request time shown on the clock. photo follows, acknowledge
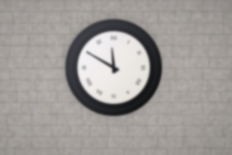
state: 11:50
